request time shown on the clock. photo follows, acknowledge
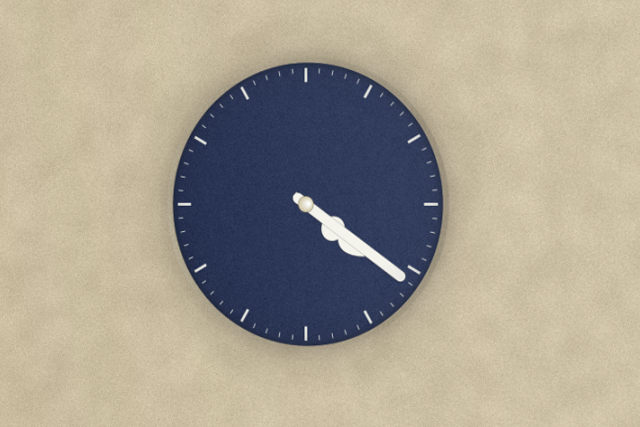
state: 4:21
